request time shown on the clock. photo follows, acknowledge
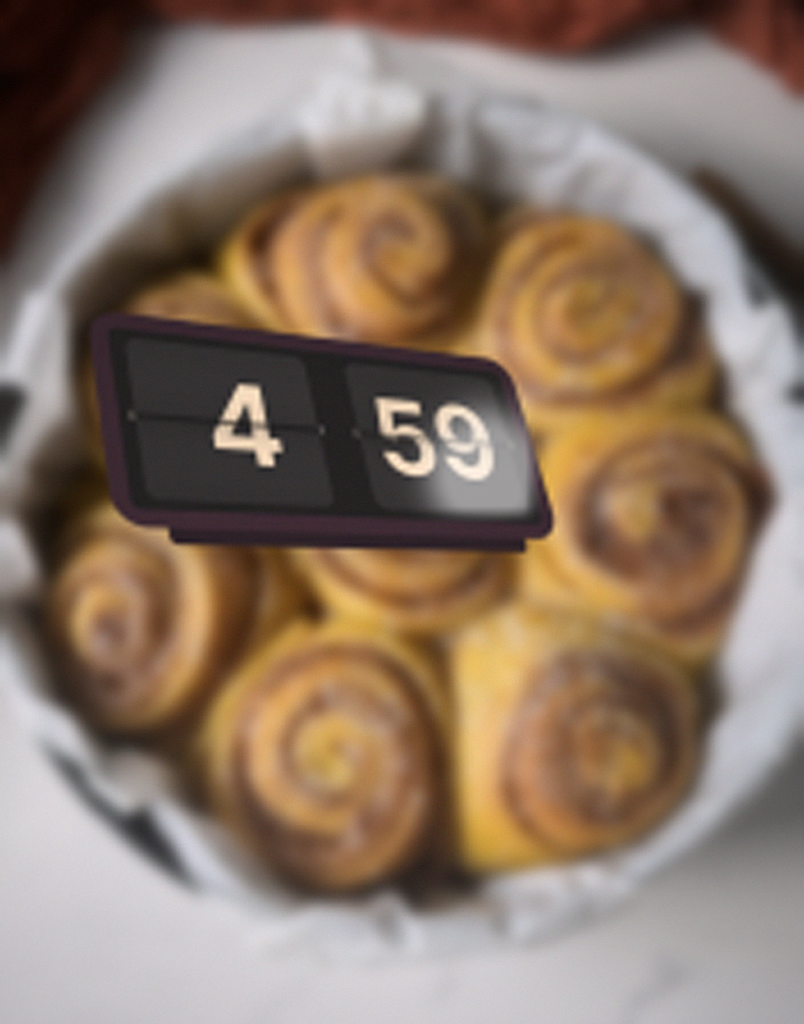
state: 4:59
